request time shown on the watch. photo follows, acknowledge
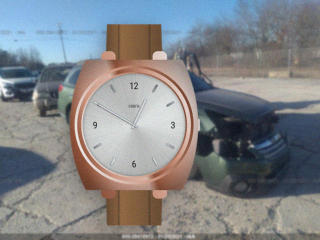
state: 12:50
